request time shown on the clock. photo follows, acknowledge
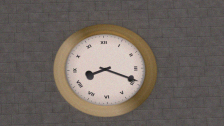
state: 8:19
